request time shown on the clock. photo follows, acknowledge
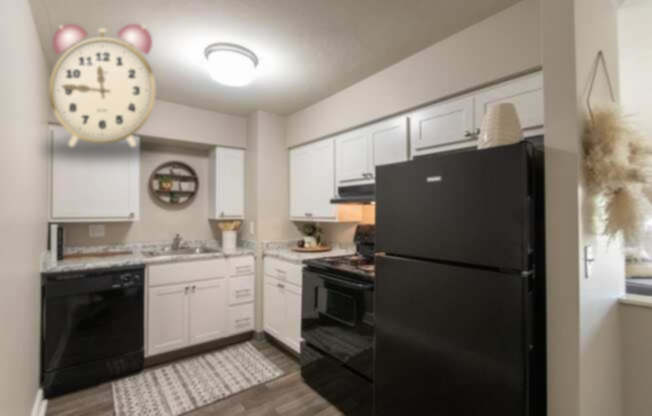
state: 11:46
